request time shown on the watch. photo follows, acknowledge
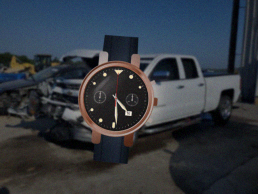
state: 4:29
